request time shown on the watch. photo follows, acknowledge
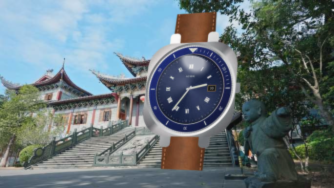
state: 2:36
